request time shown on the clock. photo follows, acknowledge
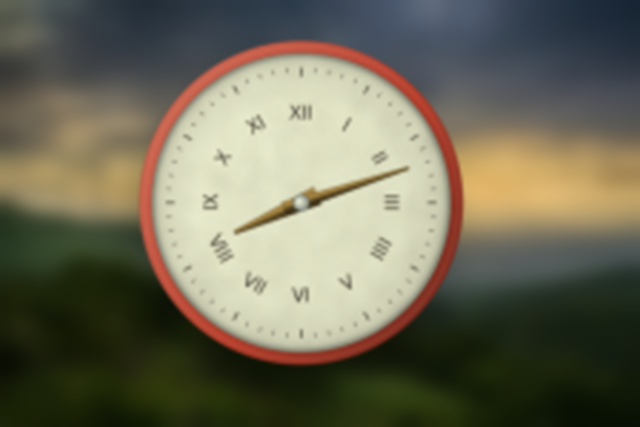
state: 8:12
